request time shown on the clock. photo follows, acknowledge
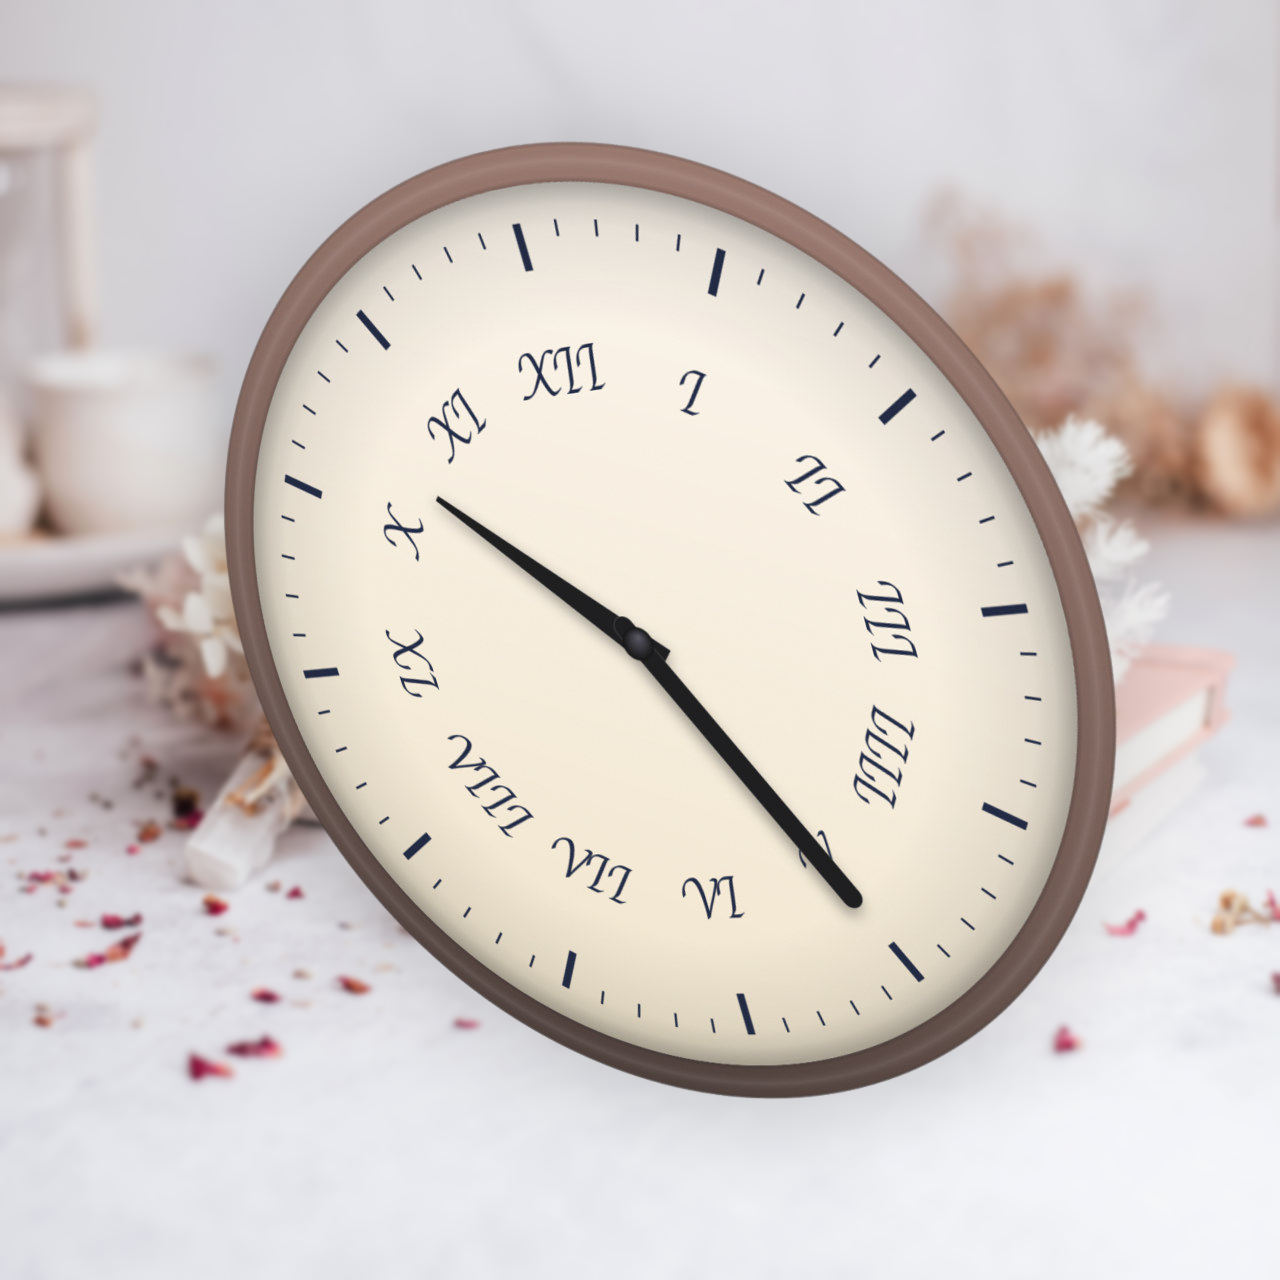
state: 10:25
